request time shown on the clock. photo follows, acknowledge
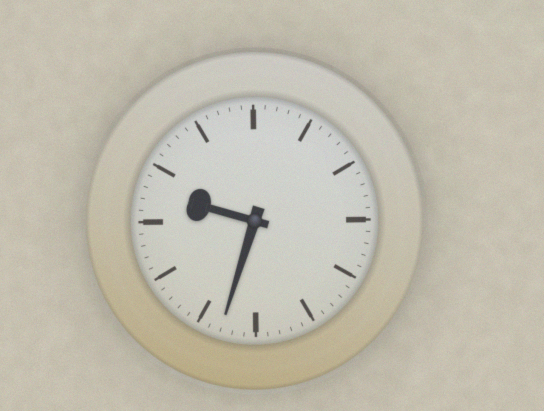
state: 9:33
